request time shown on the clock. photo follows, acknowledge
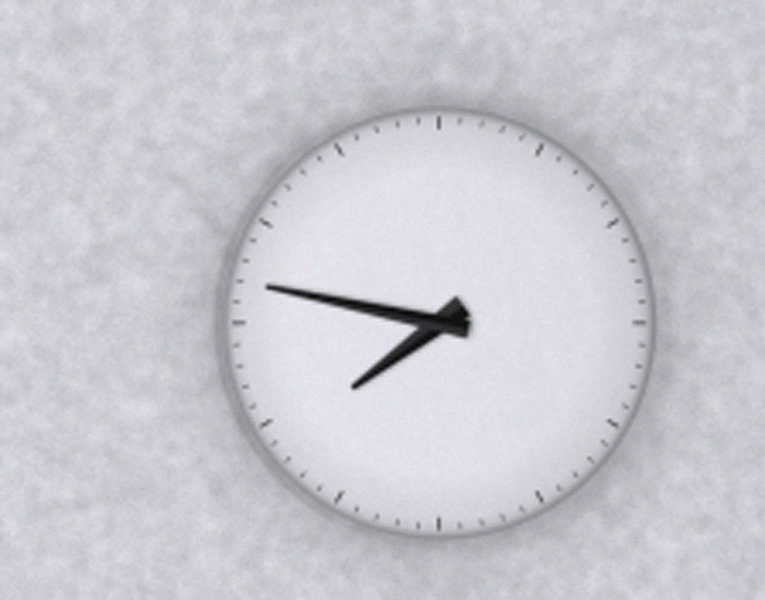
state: 7:47
